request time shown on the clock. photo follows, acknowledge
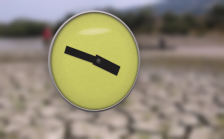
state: 3:48
